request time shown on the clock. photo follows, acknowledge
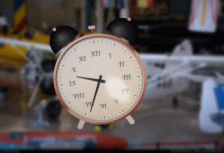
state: 9:34
